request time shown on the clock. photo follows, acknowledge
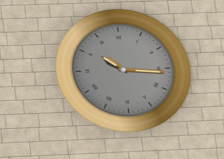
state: 10:16
